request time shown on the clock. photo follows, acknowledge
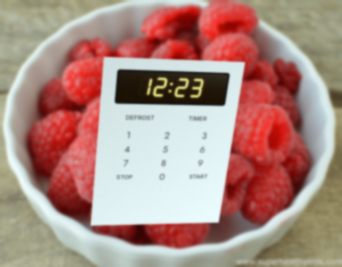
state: 12:23
